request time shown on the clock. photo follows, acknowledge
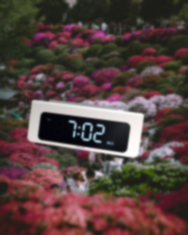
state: 7:02
